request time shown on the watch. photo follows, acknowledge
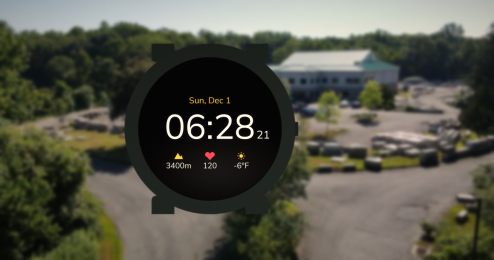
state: 6:28:21
